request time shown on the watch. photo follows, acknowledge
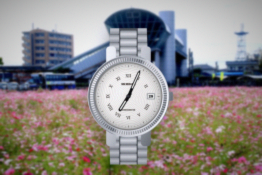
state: 7:04
